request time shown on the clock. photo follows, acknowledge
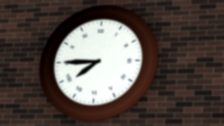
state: 7:45
